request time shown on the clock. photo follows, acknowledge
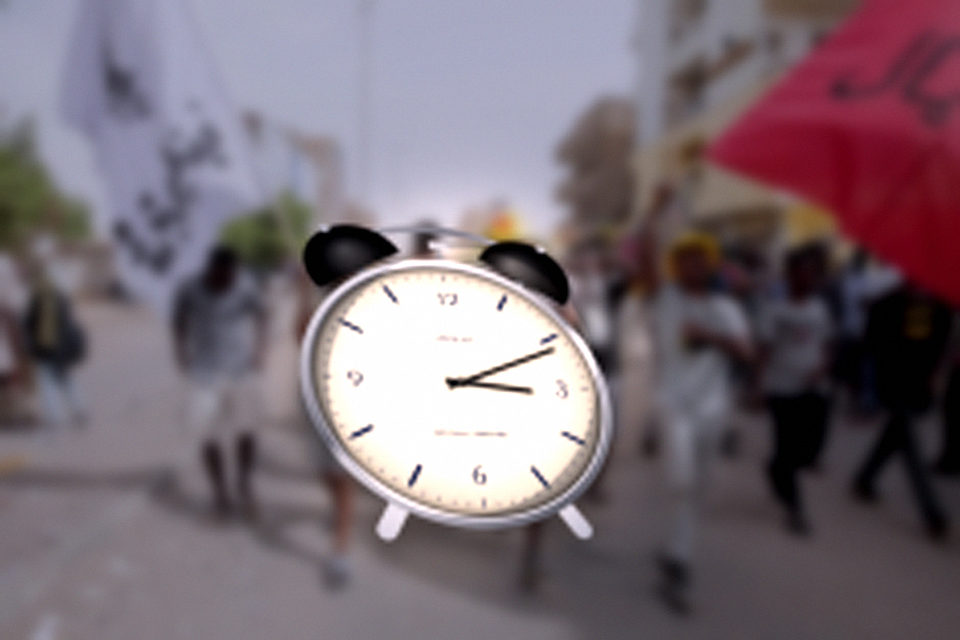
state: 3:11
